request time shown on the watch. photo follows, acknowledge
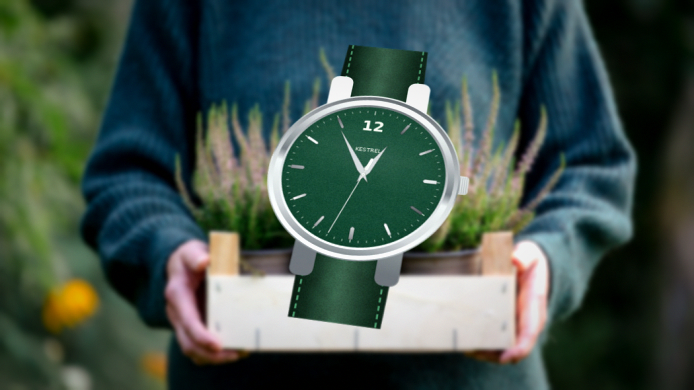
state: 12:54:33
